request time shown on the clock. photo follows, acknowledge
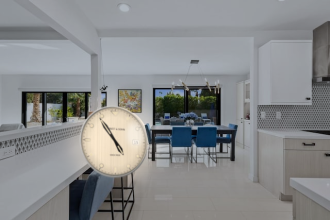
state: 4:54
